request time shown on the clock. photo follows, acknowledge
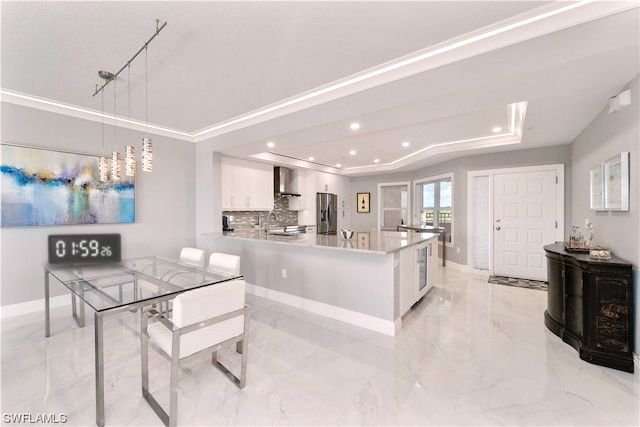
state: 1:59
